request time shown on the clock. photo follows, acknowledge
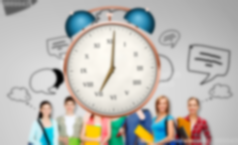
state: 7:01
